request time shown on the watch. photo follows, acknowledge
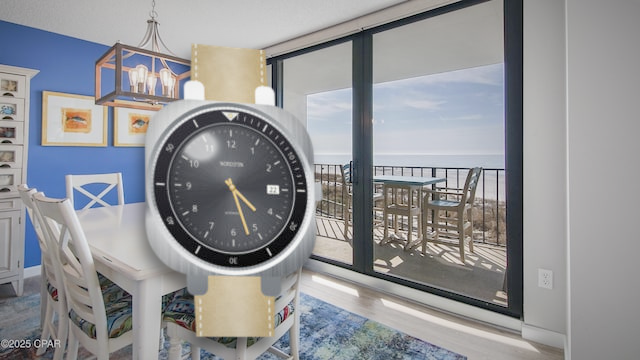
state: 4:27
